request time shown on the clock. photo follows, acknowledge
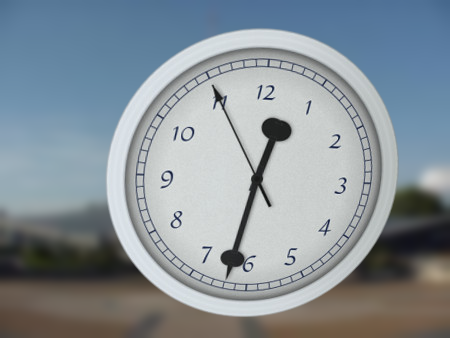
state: 12:31:55
